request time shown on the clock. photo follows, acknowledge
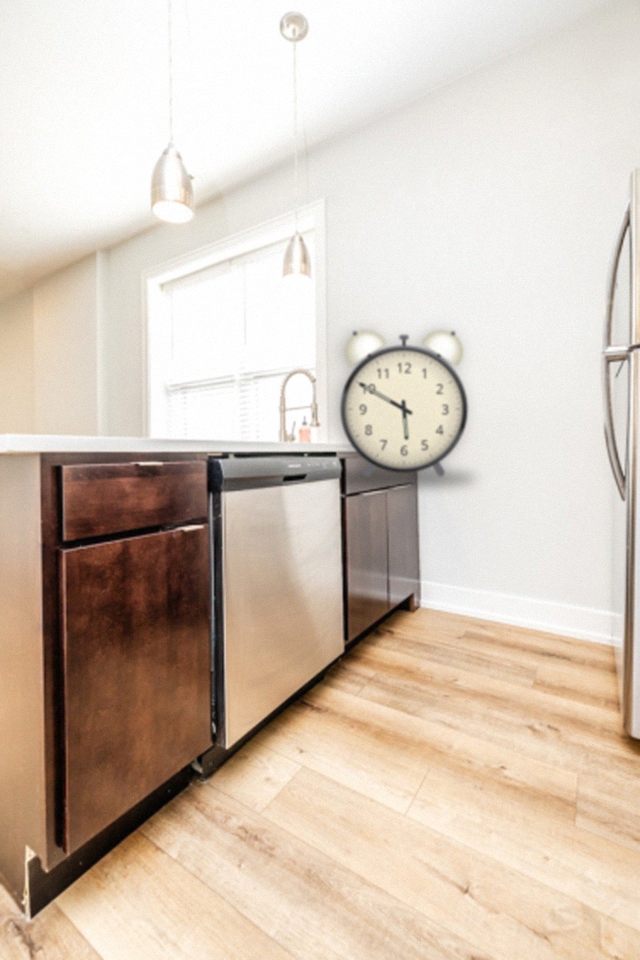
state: 5:50
